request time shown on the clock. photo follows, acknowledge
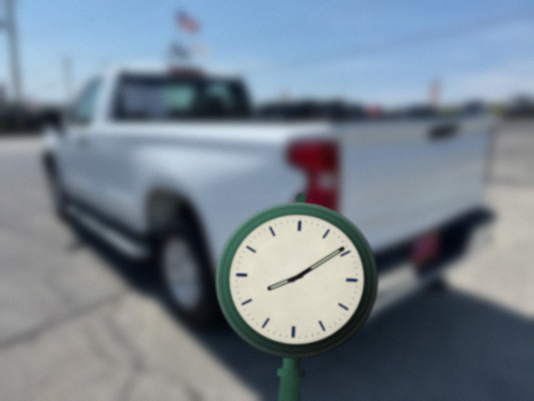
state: 8:09
